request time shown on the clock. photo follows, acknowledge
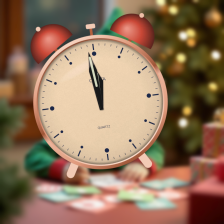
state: 11:59
